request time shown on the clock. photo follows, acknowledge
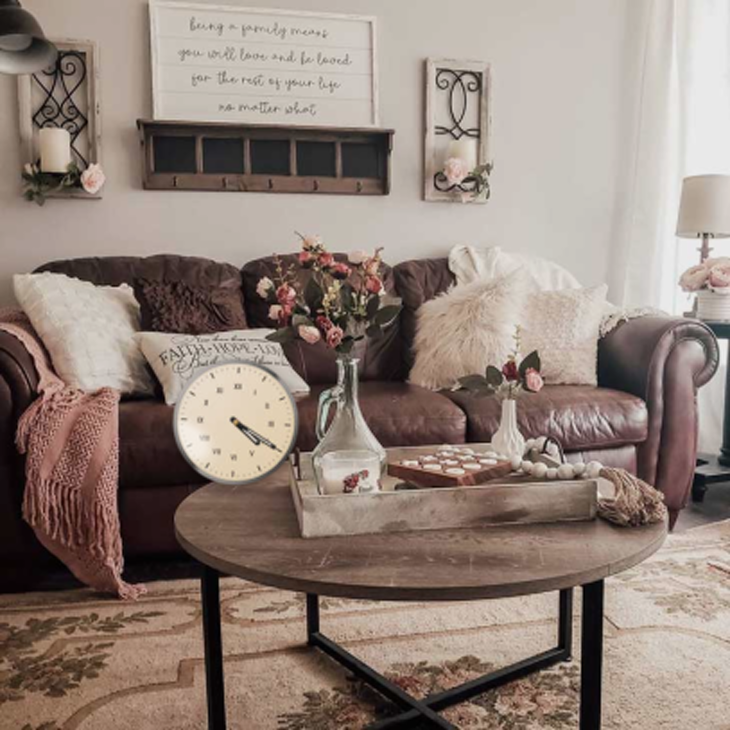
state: 4:20
